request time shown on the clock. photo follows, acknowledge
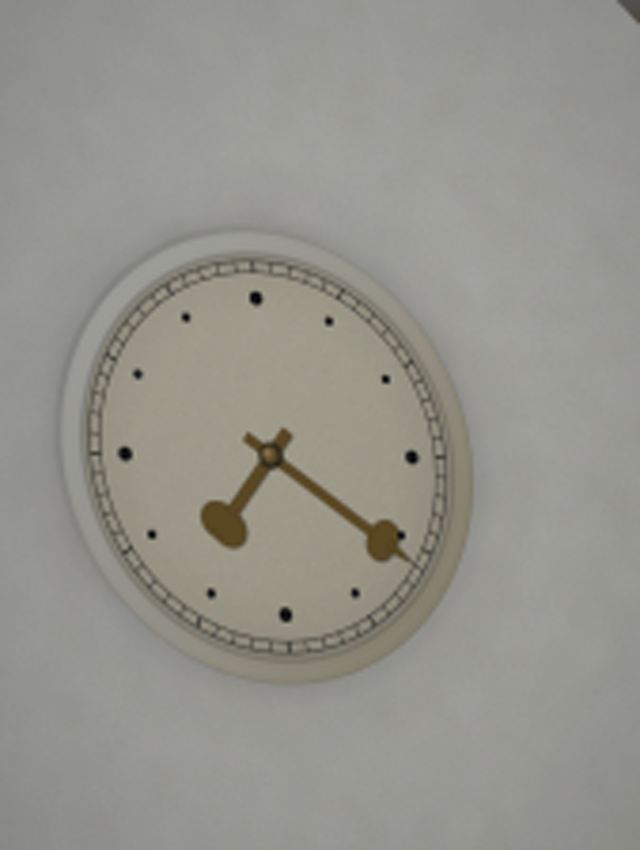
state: 7:21
